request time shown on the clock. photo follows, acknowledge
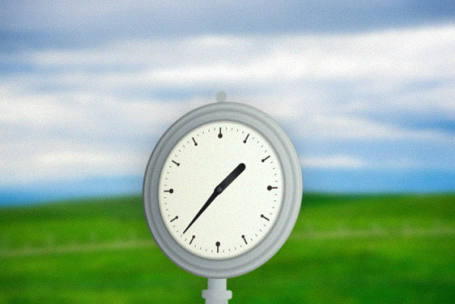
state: 1:37
